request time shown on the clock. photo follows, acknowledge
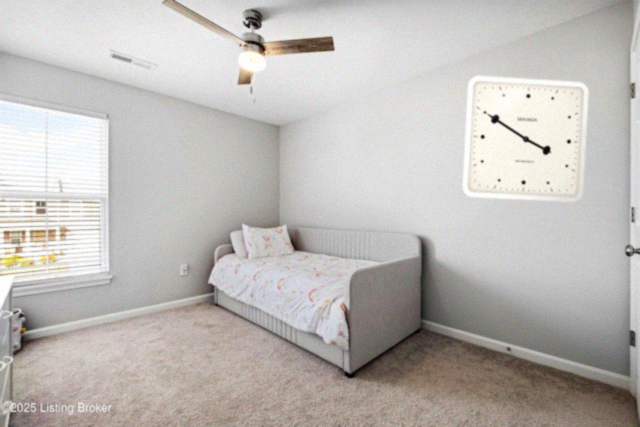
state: 3:50
